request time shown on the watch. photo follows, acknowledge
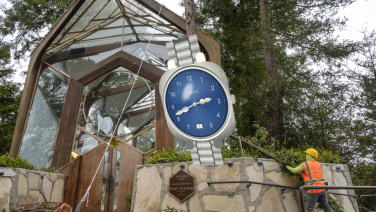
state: 2:42
